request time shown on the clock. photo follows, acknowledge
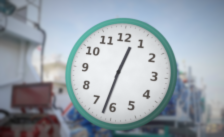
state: 12:32
